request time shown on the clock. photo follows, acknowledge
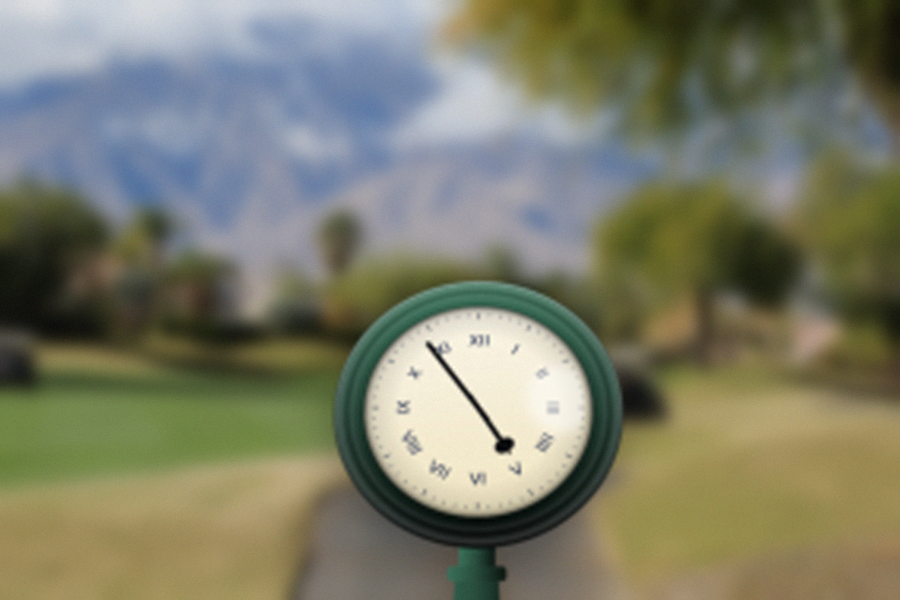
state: 4:54
